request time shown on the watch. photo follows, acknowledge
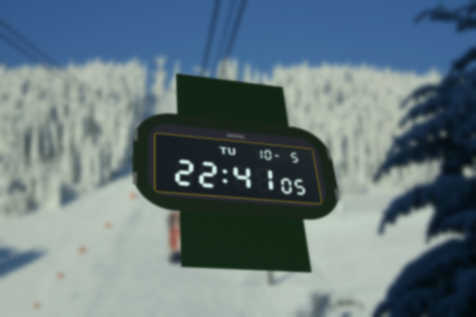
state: 22:41:05
